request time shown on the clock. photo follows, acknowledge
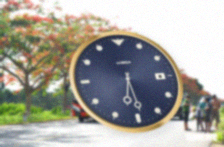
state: 6:29
